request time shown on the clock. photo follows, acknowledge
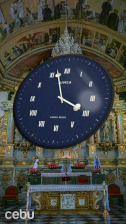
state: 3:57
